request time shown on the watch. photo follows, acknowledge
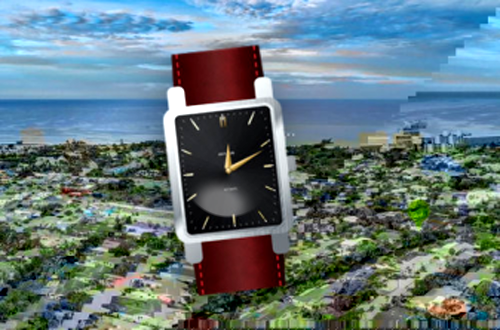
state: 12:11
